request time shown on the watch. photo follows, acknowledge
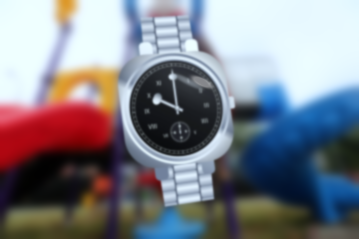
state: 10:00
